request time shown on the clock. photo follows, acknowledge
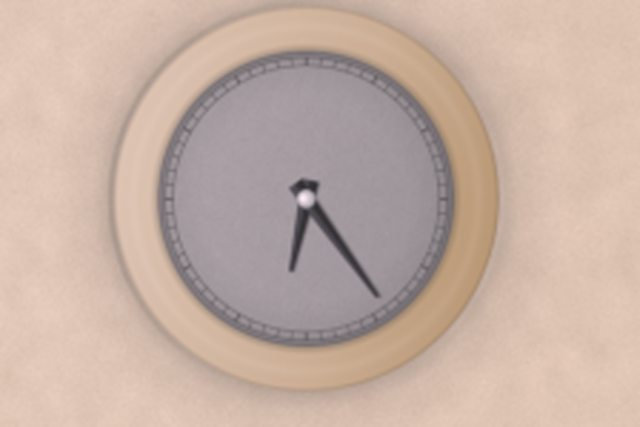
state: 6:24
